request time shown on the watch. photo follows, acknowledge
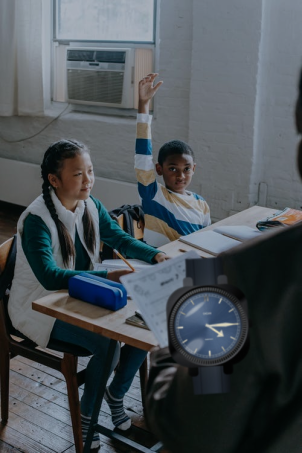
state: 4:15
